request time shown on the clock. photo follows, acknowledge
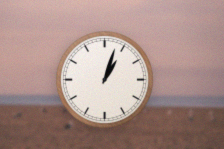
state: 1:03
